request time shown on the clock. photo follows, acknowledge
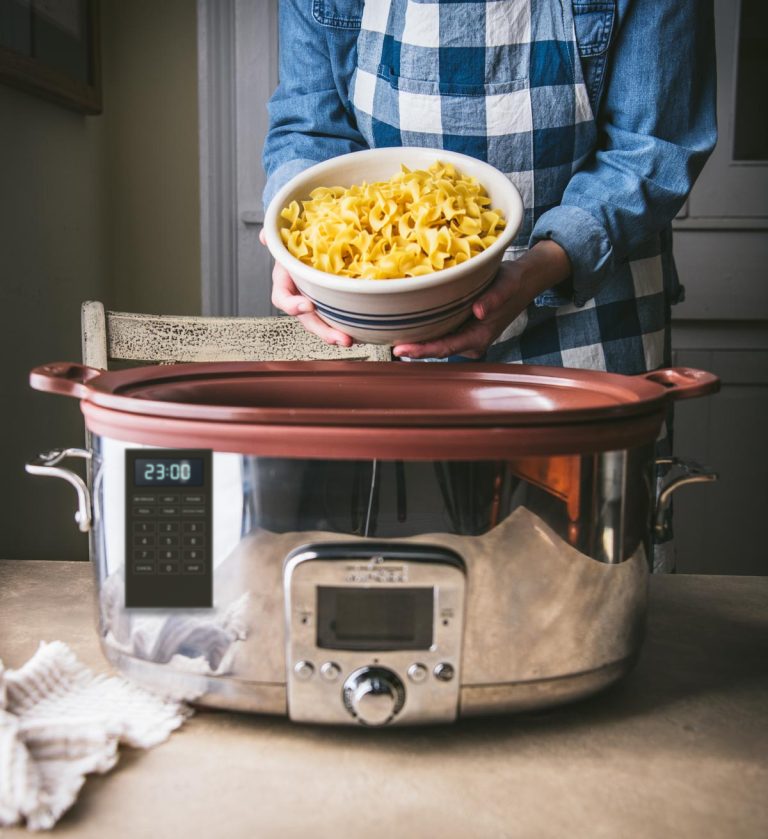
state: 23:00
